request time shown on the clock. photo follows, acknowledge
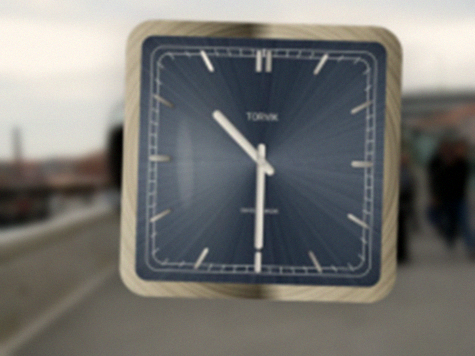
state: 10:30
